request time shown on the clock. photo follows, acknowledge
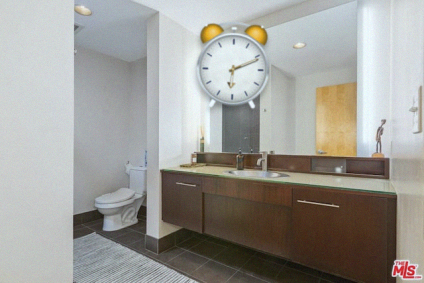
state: 6:11
